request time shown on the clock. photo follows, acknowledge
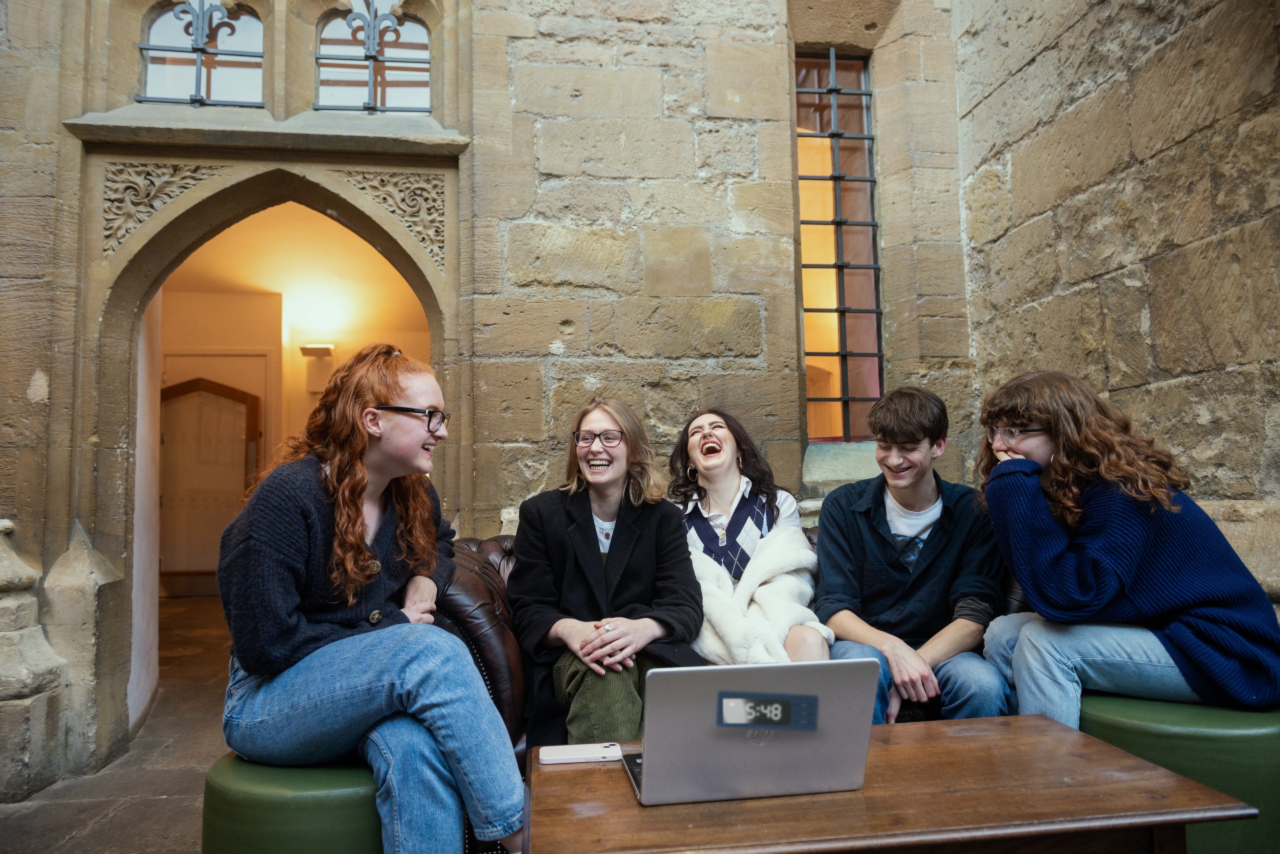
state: 5:48
